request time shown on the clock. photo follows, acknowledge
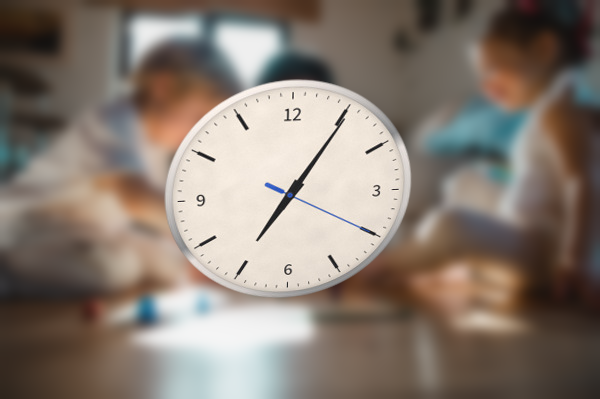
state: 7:05:20
